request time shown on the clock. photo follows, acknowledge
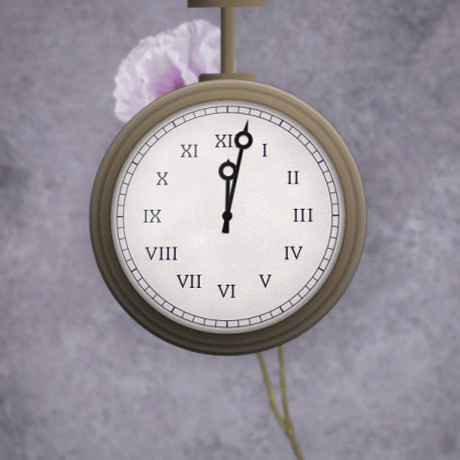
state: 12:02
